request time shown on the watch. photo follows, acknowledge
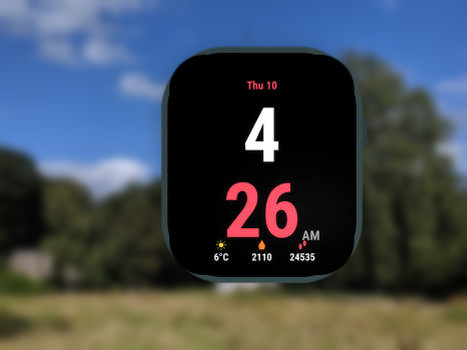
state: 4:26
